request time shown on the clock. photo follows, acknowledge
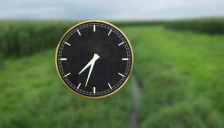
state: 7:33
